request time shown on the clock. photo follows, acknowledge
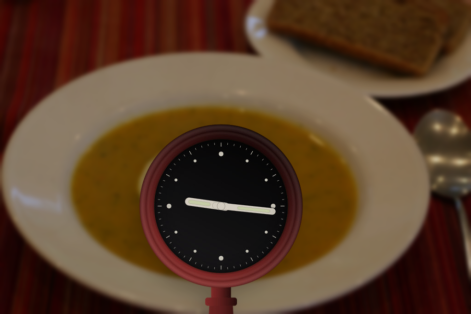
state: 9:16
